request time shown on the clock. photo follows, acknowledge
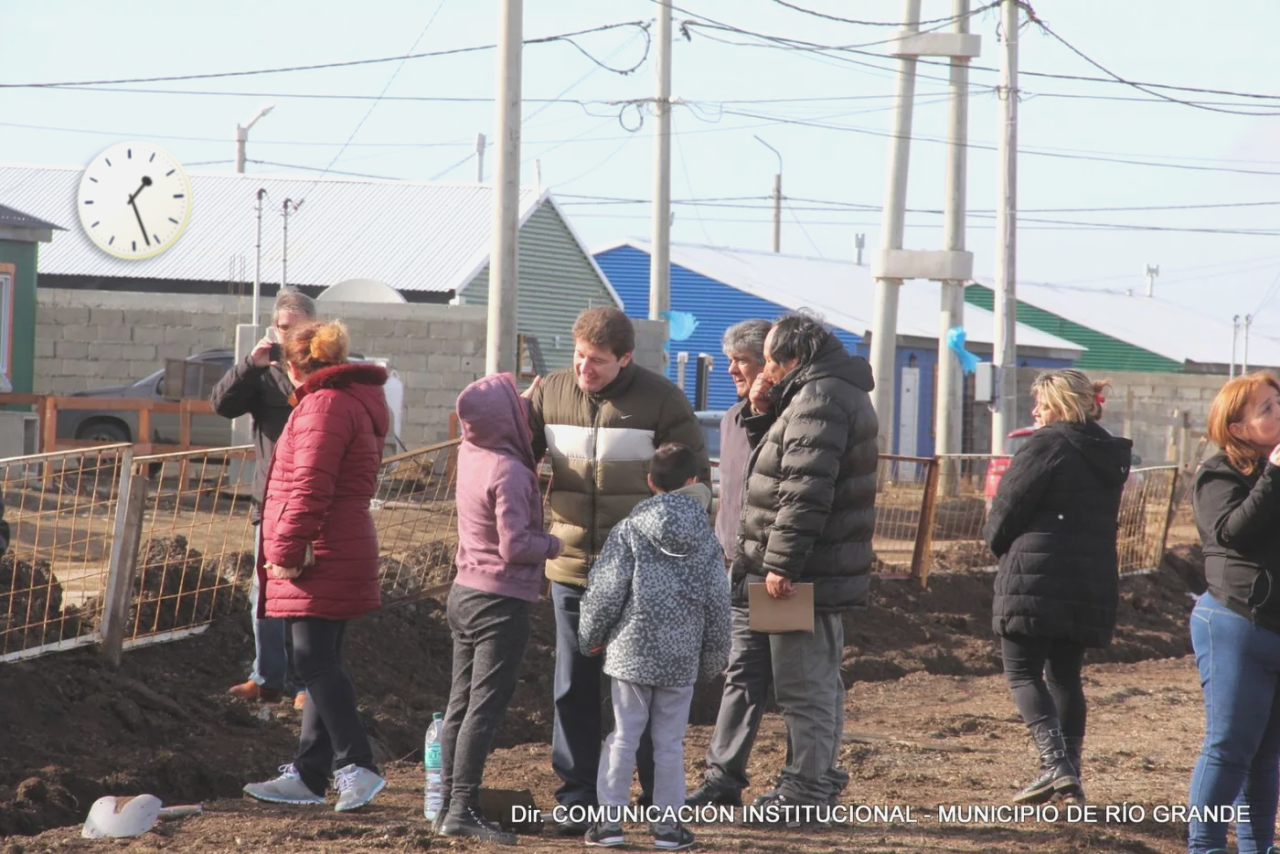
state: 1:27
